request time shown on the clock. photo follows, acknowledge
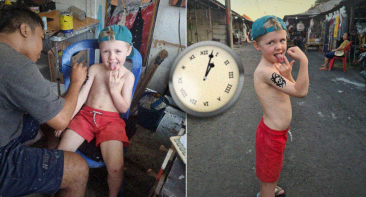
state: 1:03
